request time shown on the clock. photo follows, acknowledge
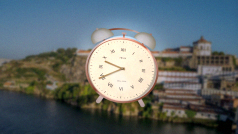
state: 9:40
